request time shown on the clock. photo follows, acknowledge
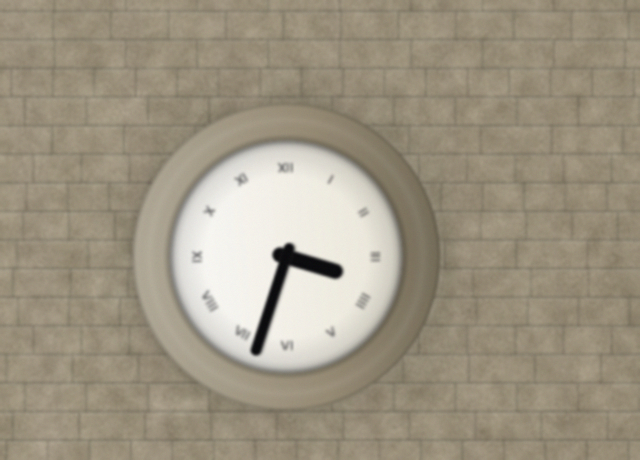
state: 3:33
